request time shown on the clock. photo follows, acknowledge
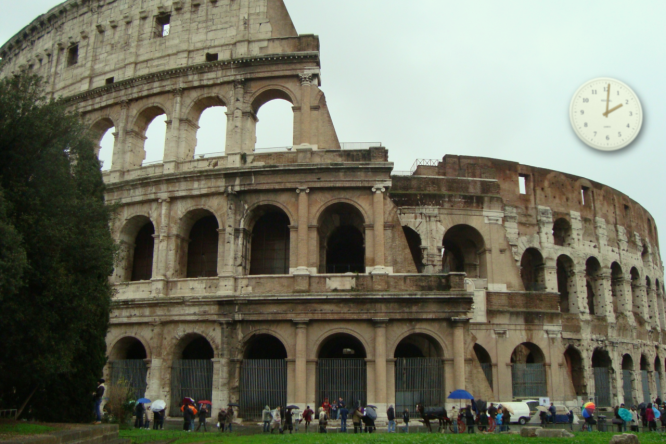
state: 2:01
